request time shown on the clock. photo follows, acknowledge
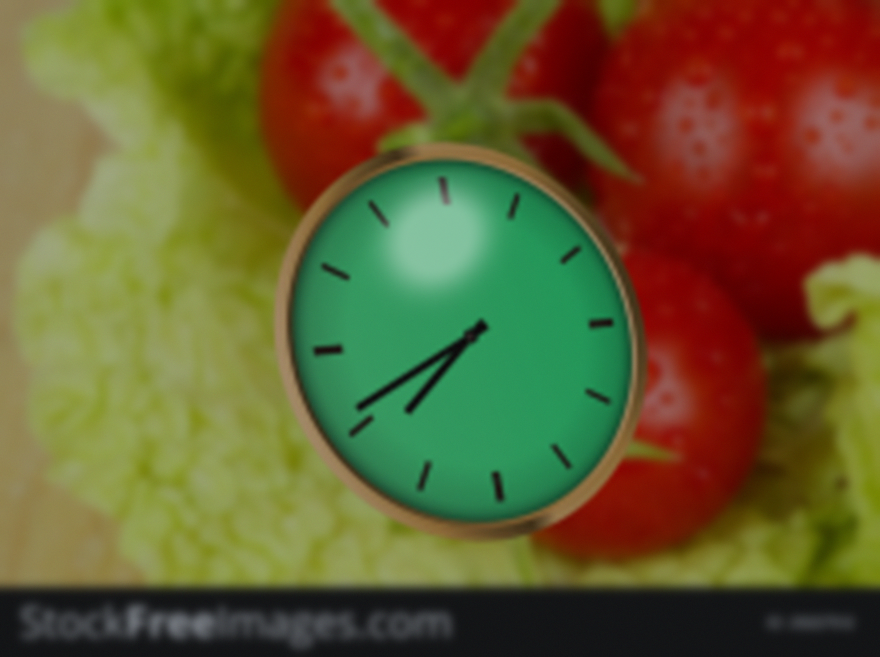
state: 7:41
